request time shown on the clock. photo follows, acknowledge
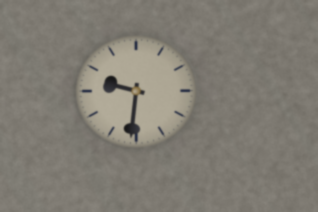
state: 9:31
